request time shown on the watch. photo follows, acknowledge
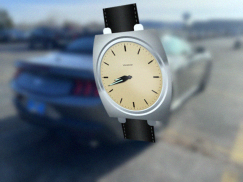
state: 8:42
